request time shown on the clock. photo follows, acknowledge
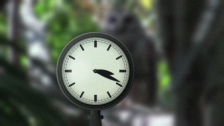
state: 3:19
